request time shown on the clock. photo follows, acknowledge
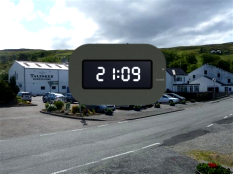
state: 21:09
